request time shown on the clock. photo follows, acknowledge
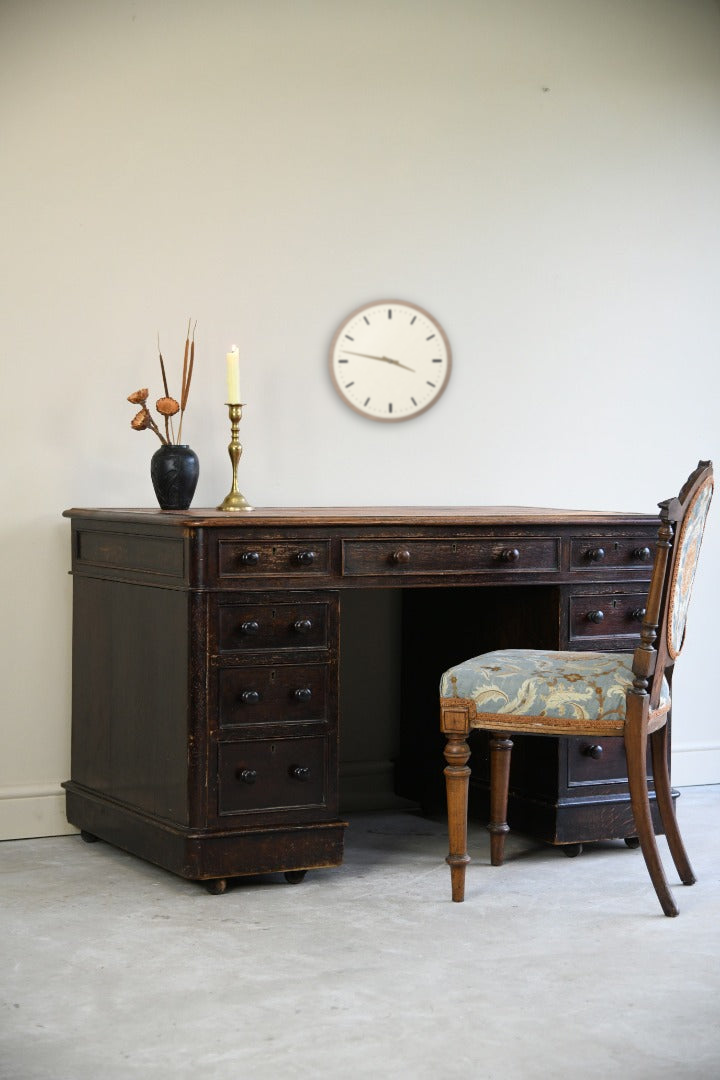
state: 3:47
